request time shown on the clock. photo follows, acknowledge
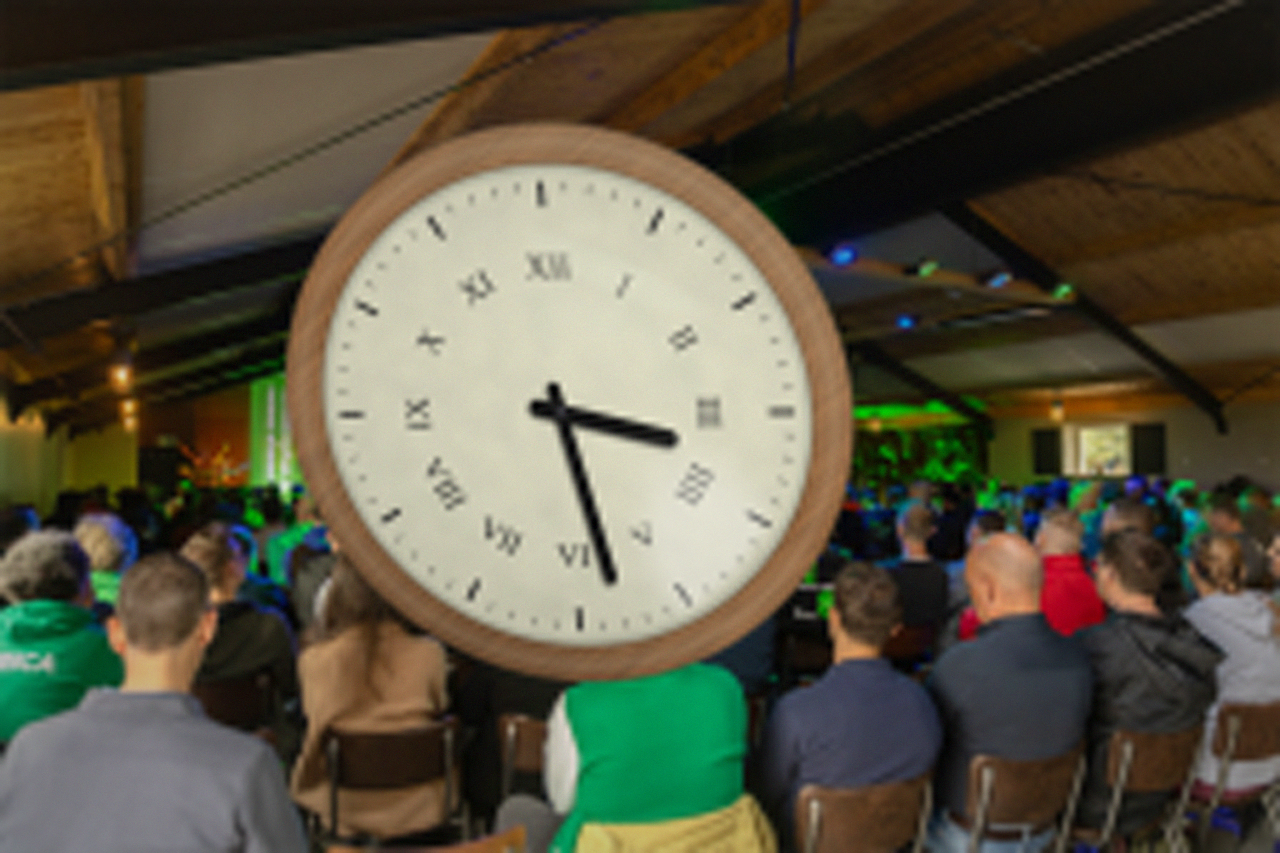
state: 3:28
